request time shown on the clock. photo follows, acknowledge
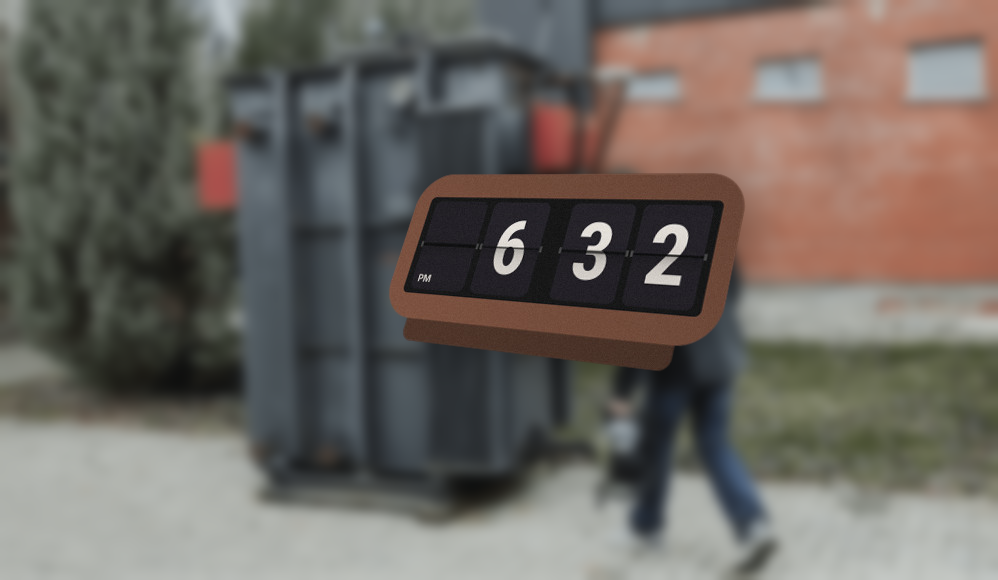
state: 6:32
